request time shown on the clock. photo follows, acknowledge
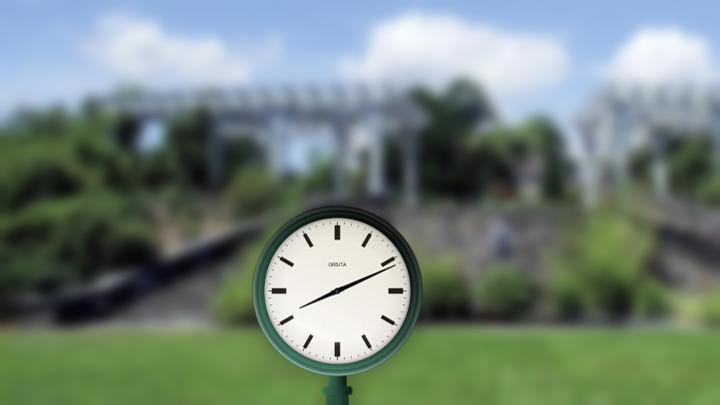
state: 8:11
